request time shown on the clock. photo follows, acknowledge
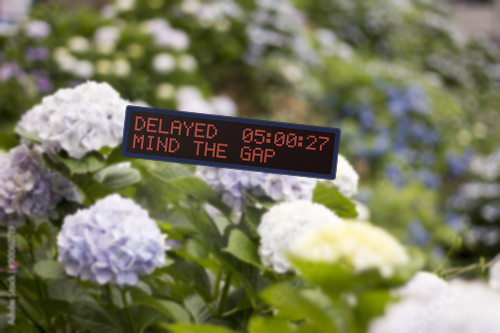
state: 5:00:27
